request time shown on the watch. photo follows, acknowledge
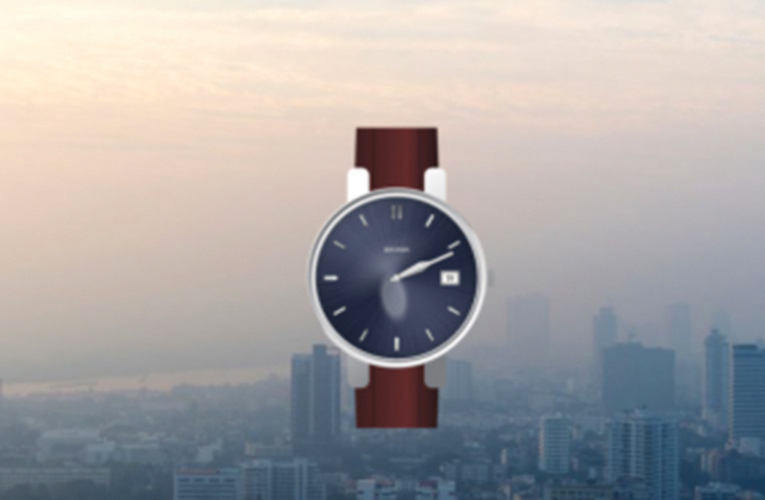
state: 2:11
